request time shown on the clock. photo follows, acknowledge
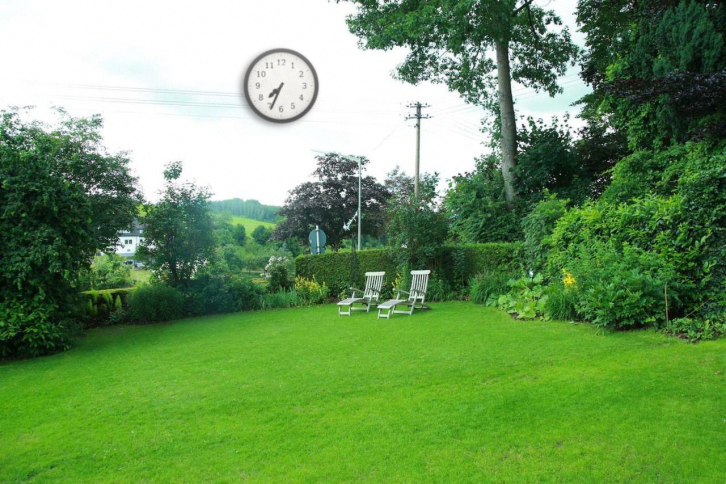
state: 7:34
